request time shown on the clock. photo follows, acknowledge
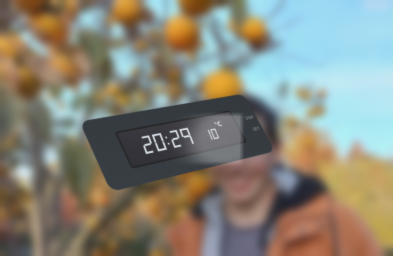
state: 20:29
